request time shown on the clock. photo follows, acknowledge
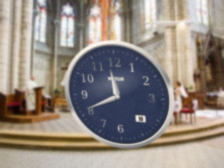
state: 11:41
